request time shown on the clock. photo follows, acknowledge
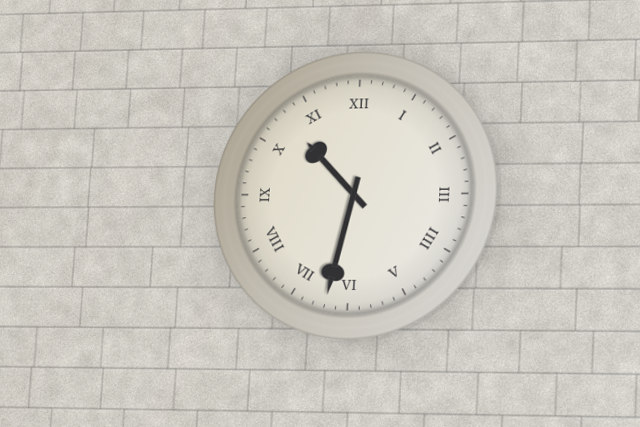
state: 10:32
